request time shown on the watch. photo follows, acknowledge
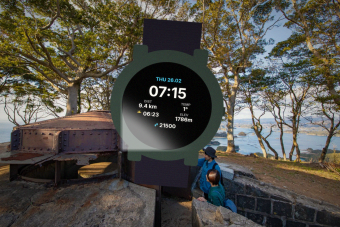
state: 7:15
